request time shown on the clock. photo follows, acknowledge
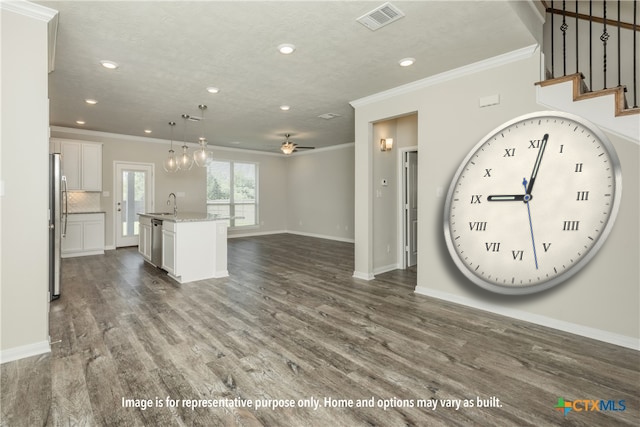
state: 9:01:27
